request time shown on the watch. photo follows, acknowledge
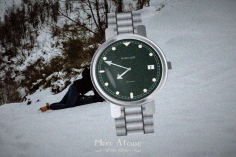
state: 7:49
